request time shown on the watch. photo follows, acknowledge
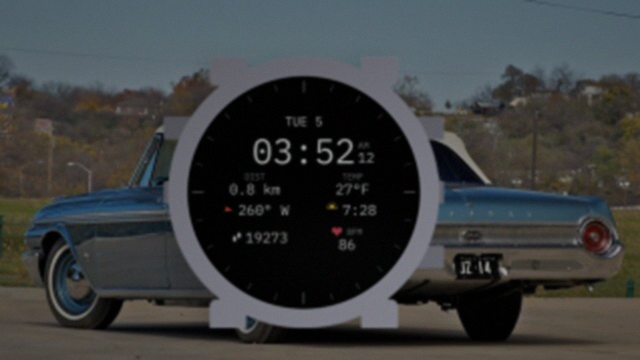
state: 3:52
